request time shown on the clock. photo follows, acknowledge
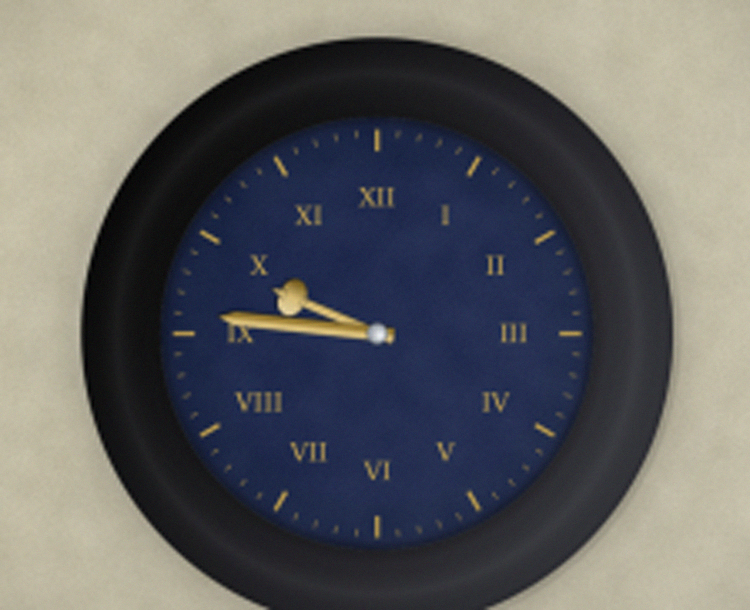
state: 9:46
